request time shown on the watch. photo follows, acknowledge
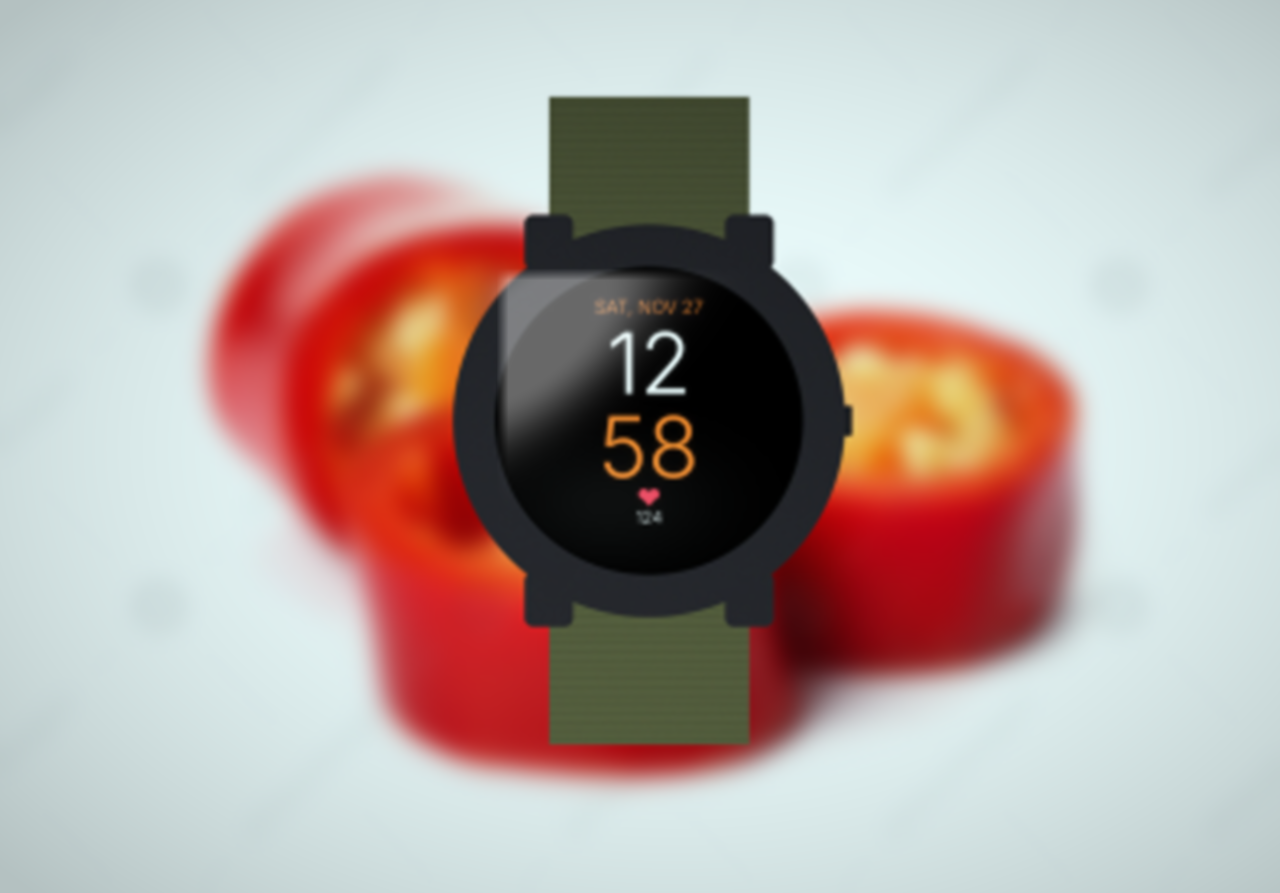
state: 12:58
